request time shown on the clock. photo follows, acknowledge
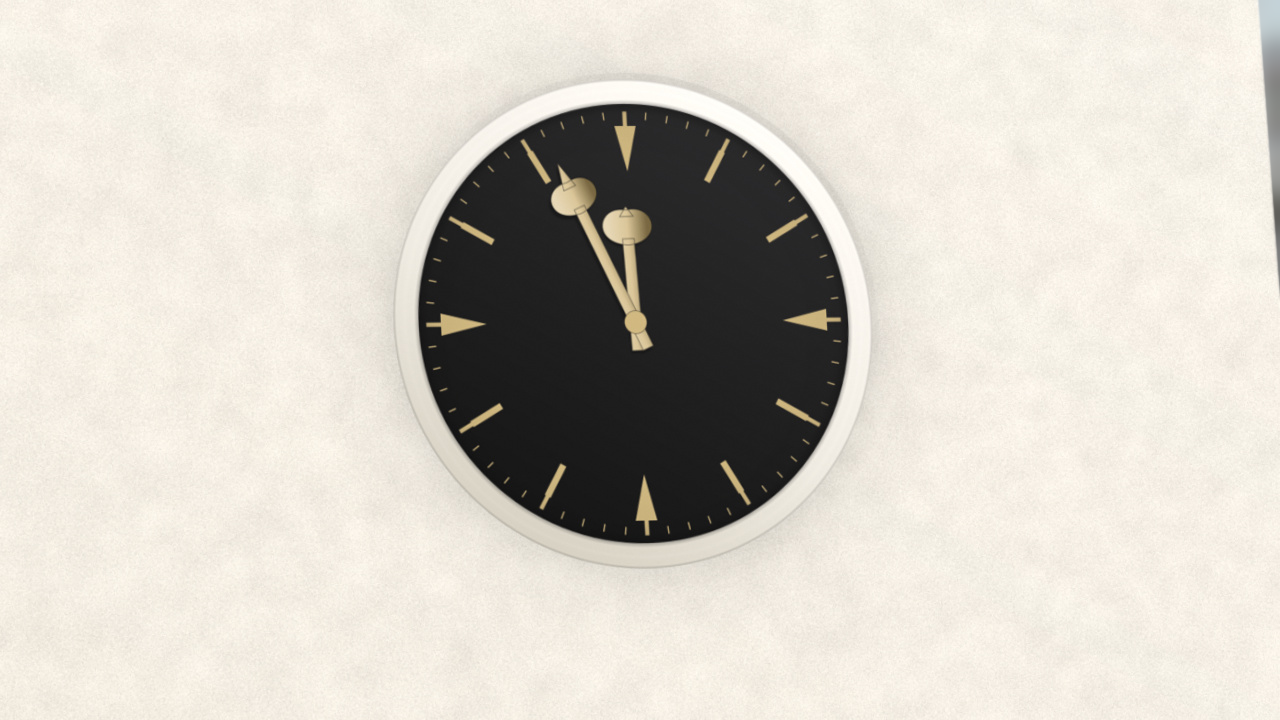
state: 11:56
